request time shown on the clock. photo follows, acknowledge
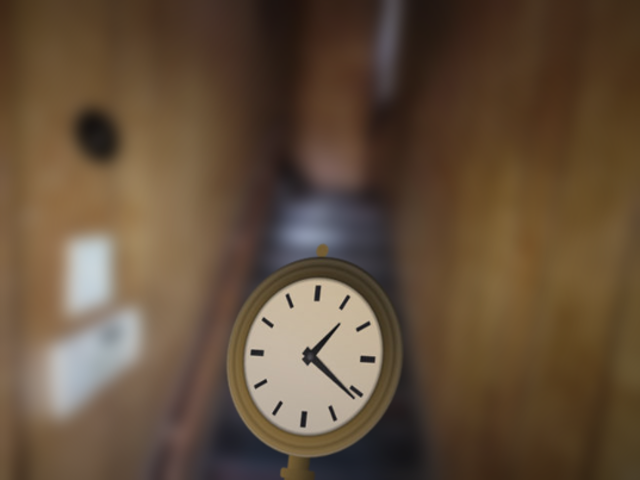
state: 1:21
